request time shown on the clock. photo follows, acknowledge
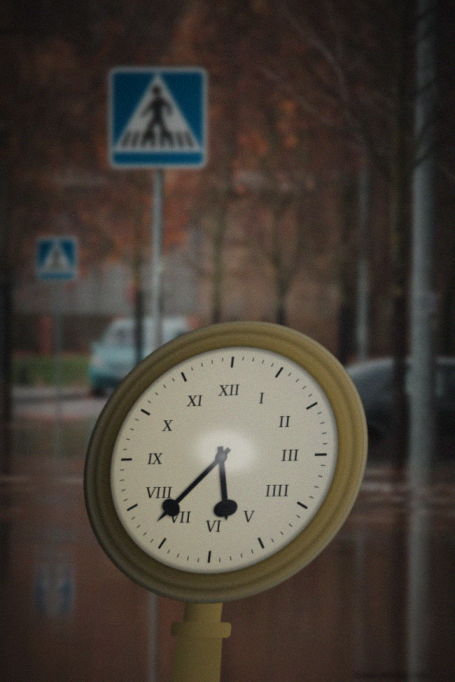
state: 5:37
